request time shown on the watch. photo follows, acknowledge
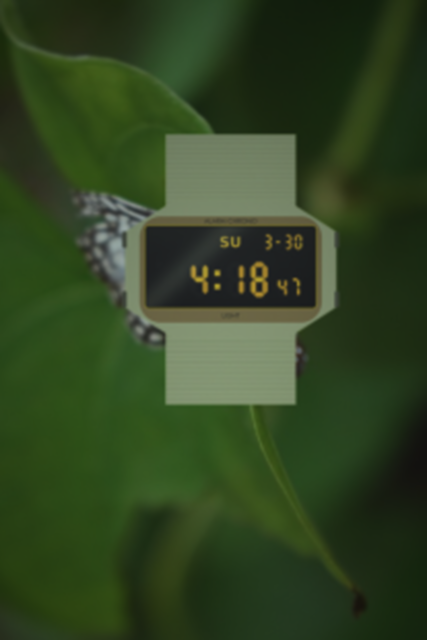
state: 4:18:47
